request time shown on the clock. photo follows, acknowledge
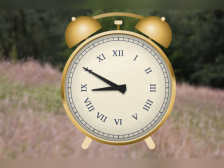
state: 8:50
